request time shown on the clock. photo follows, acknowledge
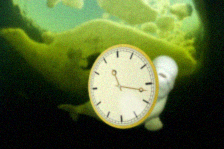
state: 11:17
